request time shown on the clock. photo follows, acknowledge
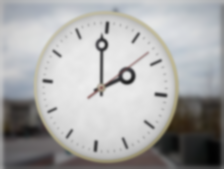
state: 1:59:08
